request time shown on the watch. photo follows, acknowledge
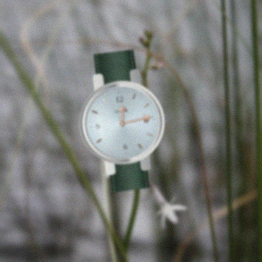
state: 12:14
